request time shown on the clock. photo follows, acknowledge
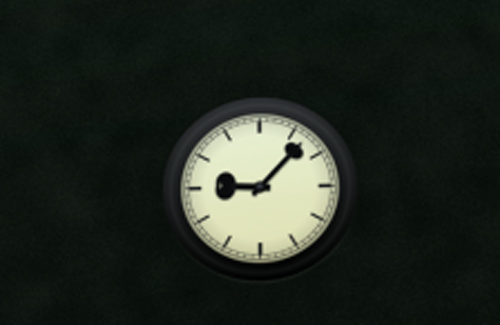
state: 9:07
